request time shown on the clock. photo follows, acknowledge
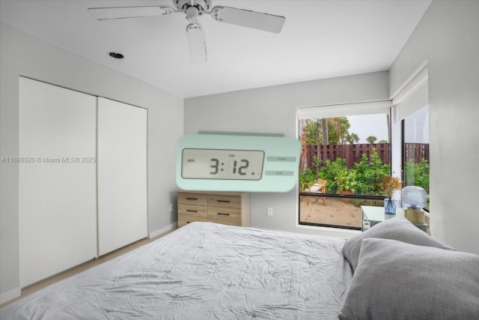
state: 3:12
